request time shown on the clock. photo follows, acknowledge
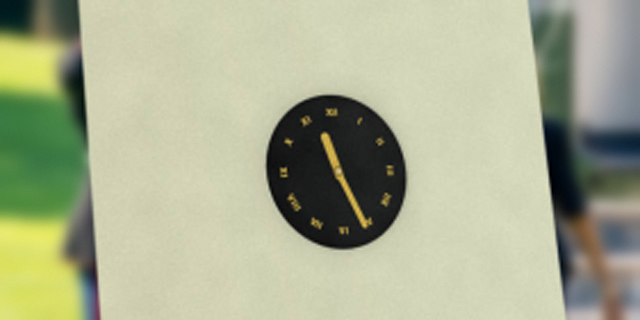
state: 11:26
